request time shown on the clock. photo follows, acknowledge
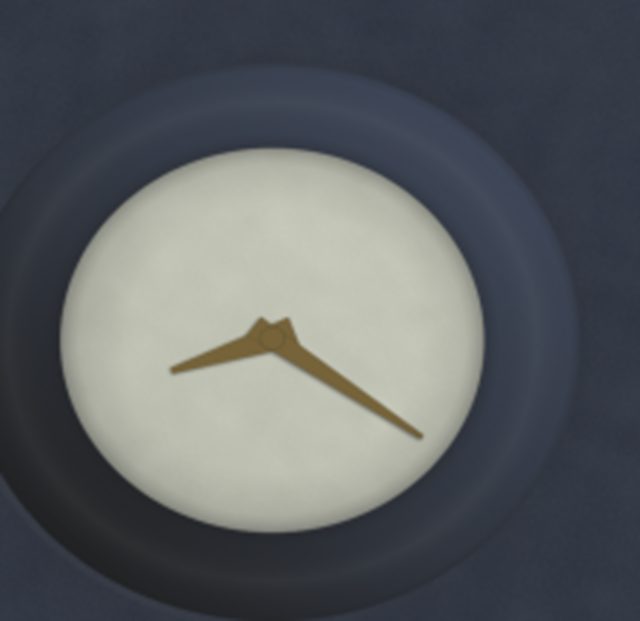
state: 8:21
